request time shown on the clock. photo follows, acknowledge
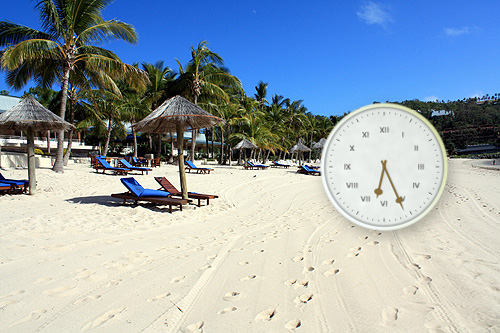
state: 6:26
